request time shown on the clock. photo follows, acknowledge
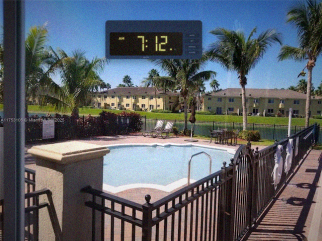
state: 7:12
